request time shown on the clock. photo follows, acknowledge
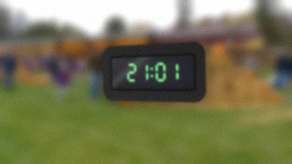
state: 21:01
